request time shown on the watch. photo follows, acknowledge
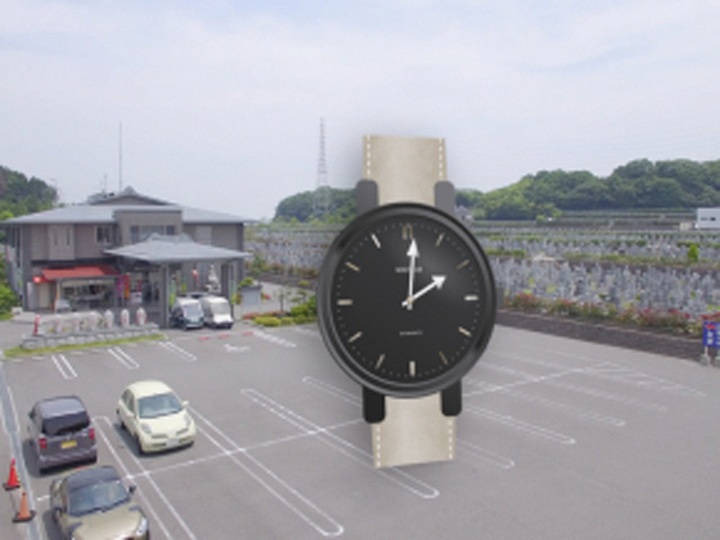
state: 2:01
